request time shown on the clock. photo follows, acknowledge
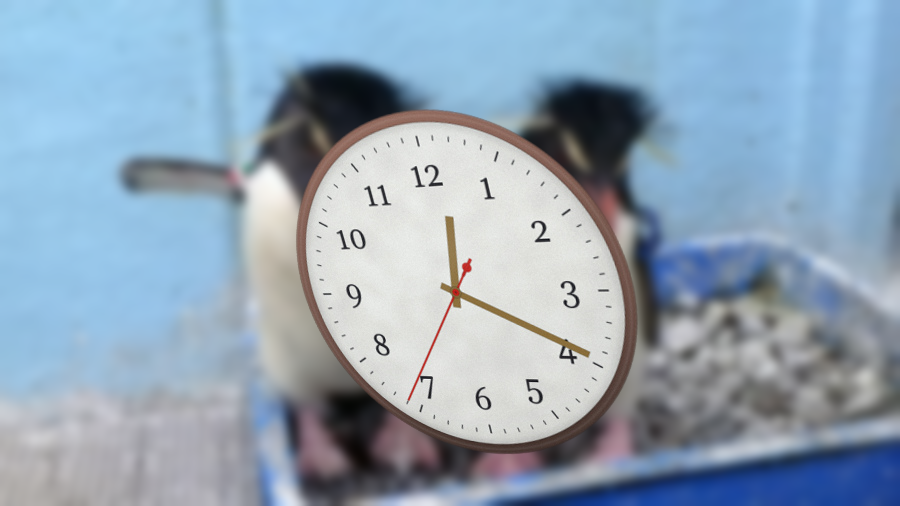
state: 12:19:36
